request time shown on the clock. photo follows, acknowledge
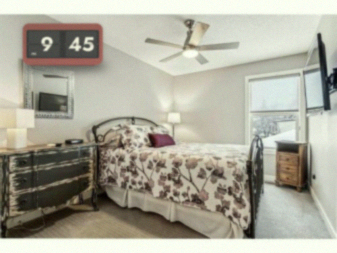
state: 9:45
